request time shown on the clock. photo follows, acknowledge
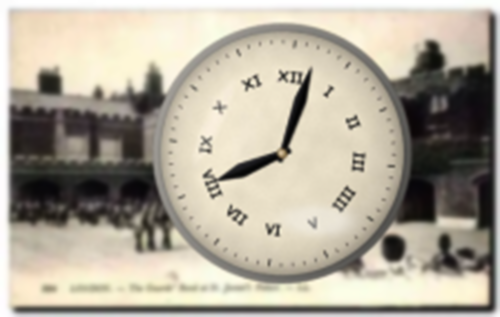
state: 8:02
